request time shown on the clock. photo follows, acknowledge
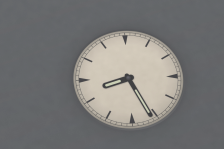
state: 8:26
